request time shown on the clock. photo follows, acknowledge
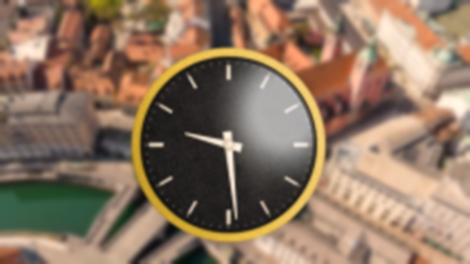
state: 9:29
